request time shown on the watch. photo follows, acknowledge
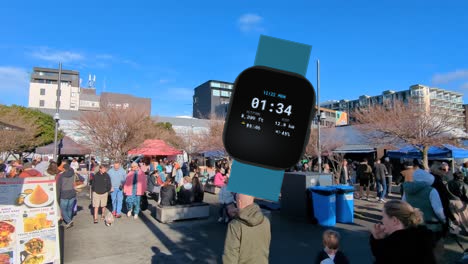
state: 1:34
